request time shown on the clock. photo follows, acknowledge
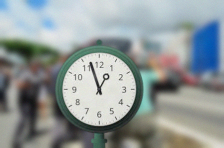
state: 12:57
